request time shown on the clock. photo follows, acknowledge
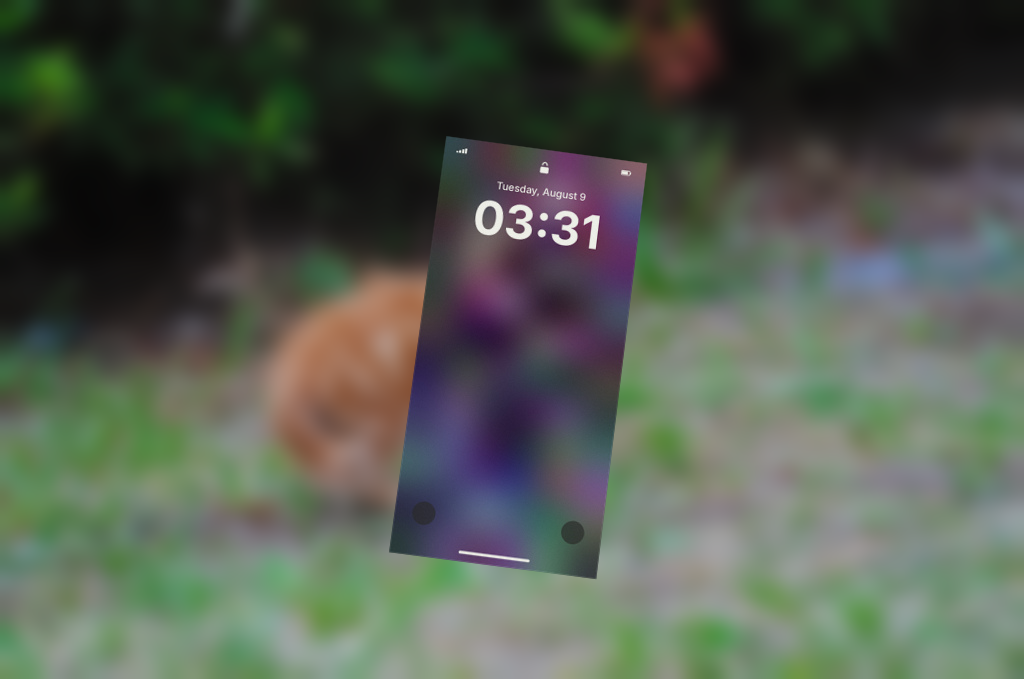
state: 3:31
